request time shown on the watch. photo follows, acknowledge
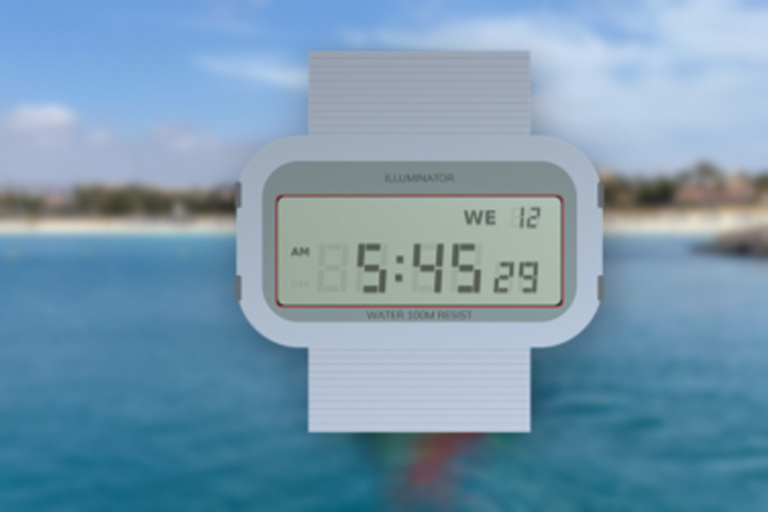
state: 5:45:29
